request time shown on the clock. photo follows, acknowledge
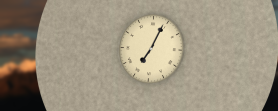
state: 7:04
